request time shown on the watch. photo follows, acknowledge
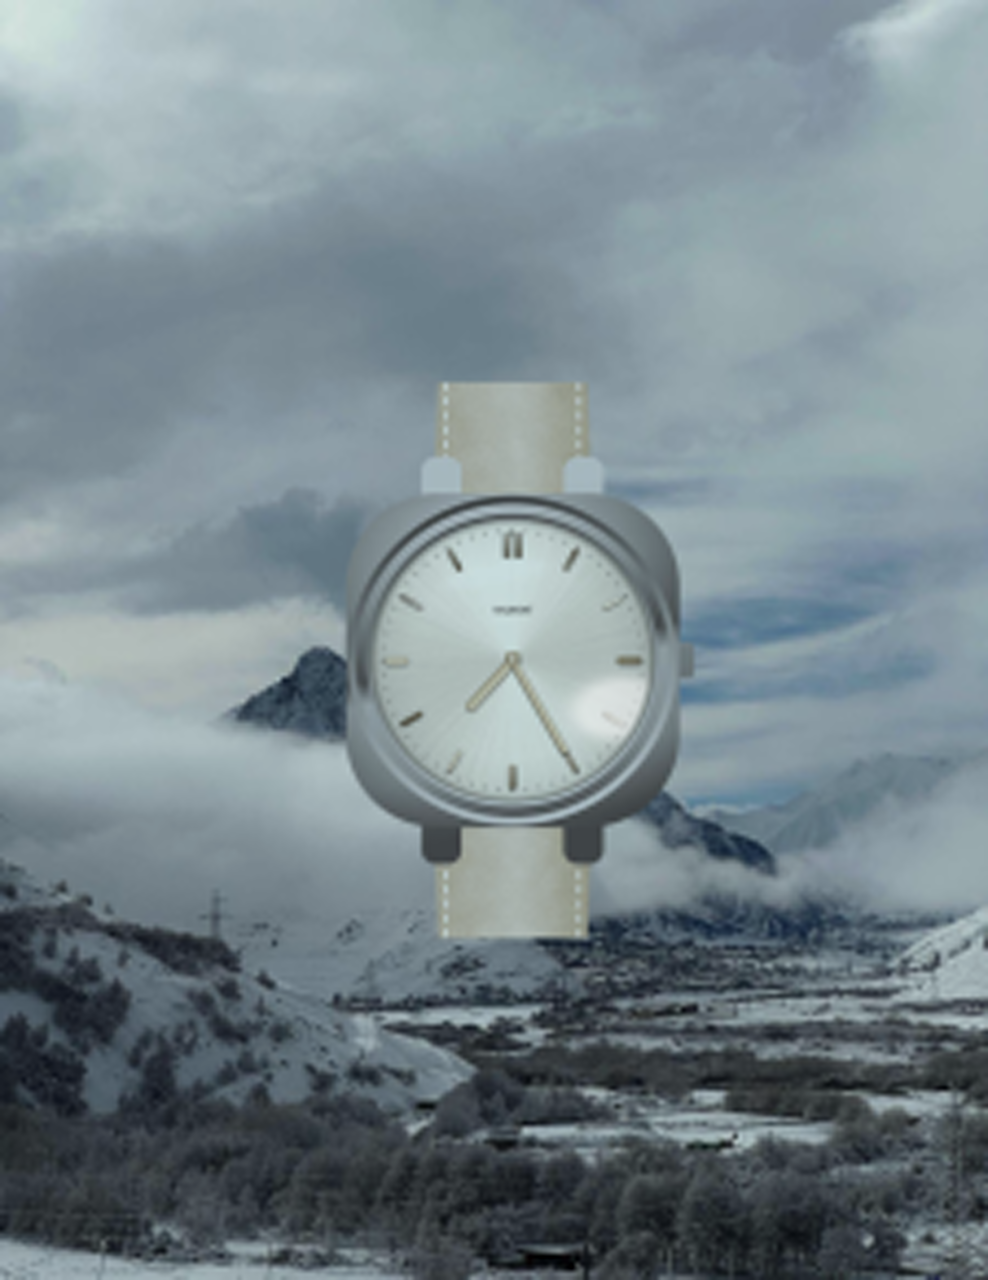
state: 7:25
